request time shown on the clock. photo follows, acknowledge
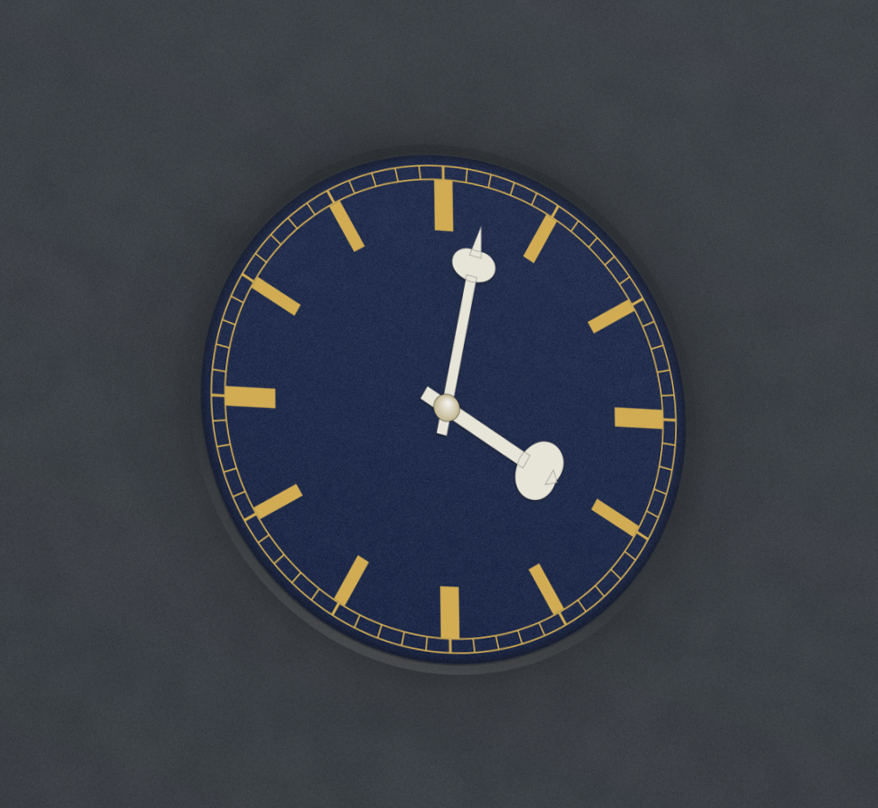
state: 4:02
